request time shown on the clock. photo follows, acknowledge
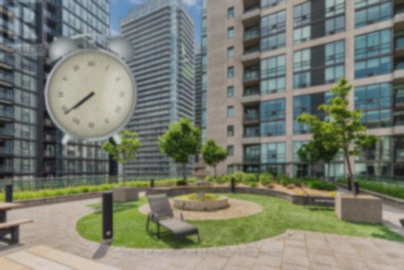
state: 7:39
